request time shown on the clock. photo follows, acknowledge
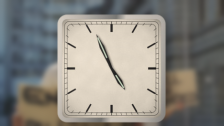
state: 4:56
